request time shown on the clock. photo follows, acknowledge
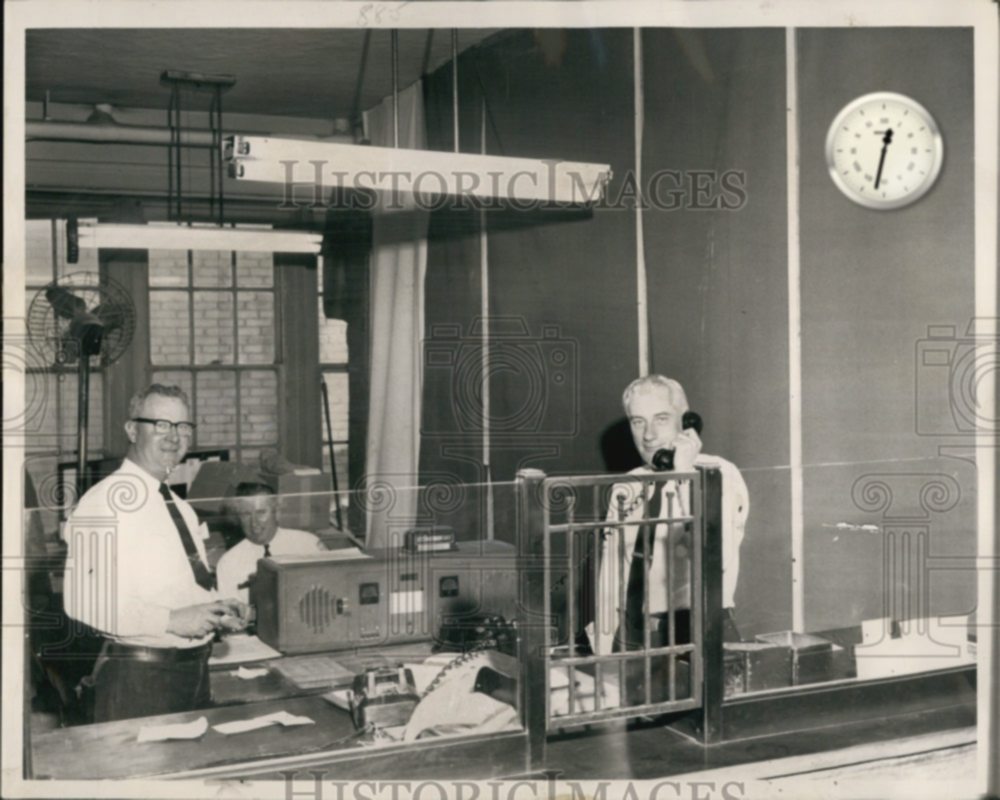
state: 12:32
